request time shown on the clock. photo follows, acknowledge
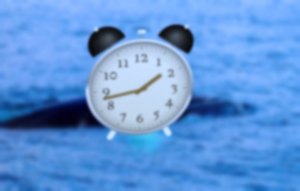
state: 1:43
